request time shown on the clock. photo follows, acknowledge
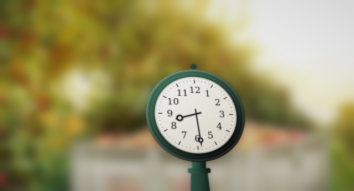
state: 8:29
